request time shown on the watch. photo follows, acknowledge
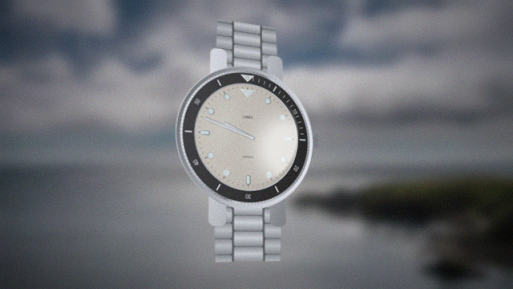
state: 9:48
